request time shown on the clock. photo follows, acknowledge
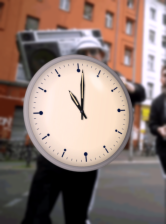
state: 11:01
